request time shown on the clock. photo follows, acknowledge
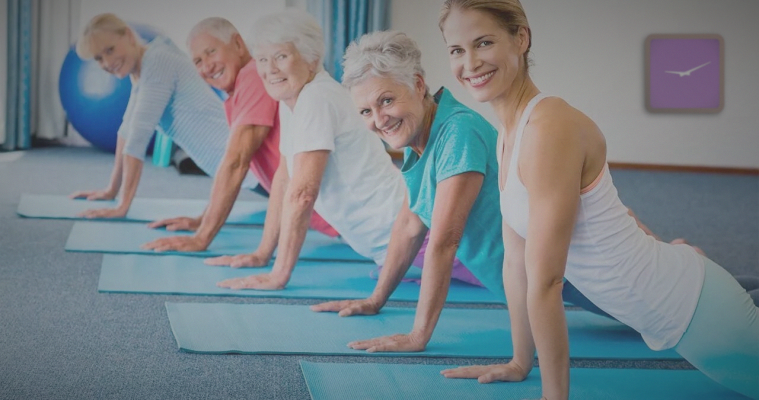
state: 9:11
